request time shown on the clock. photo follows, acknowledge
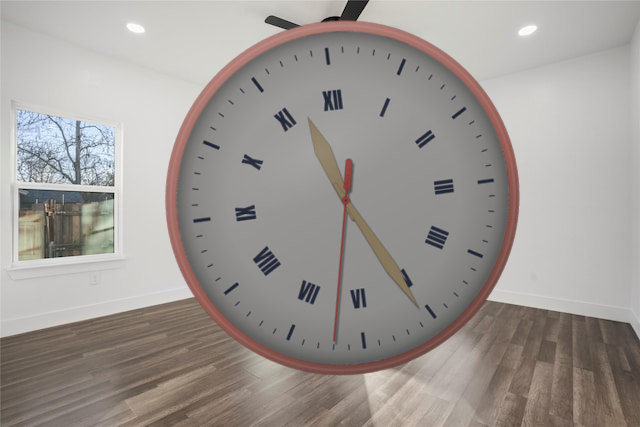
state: 11:25:32
